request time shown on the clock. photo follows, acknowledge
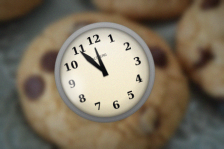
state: 11:55
